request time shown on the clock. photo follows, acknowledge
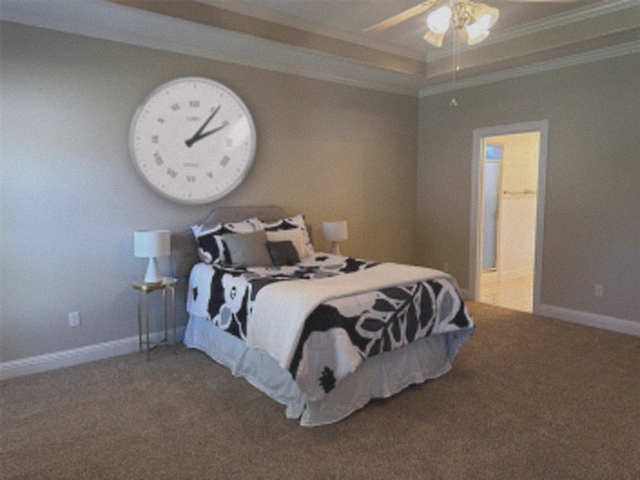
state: 2:06
